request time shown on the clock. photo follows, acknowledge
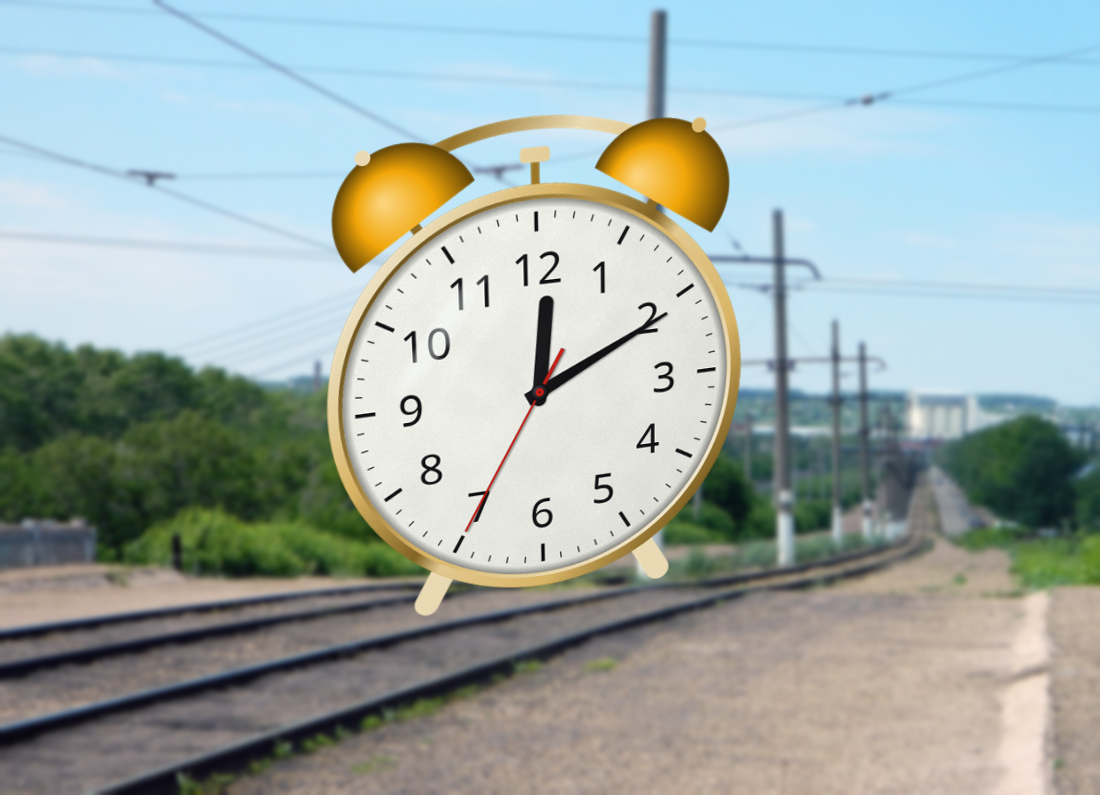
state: 12:10:35
